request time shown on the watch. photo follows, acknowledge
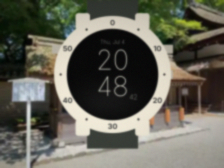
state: 20:48
